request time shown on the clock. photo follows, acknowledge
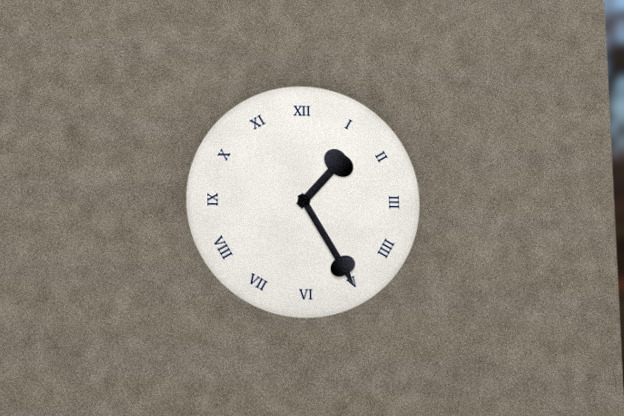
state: 1:25
